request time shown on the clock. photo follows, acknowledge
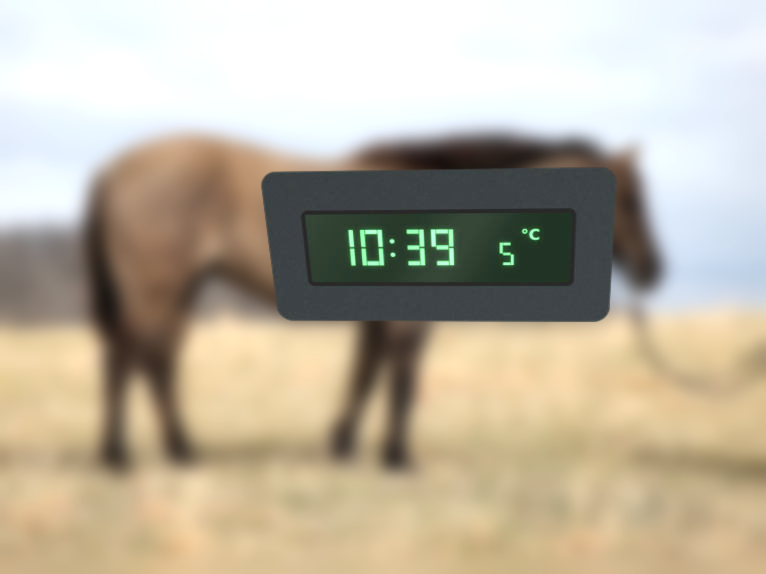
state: 10:39
